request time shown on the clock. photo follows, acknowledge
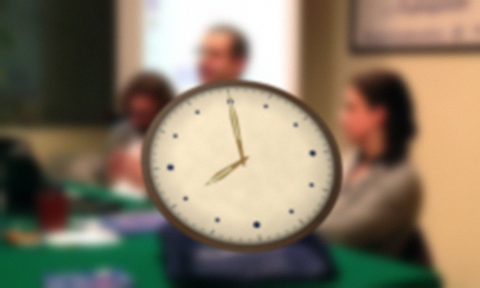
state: 8:00
